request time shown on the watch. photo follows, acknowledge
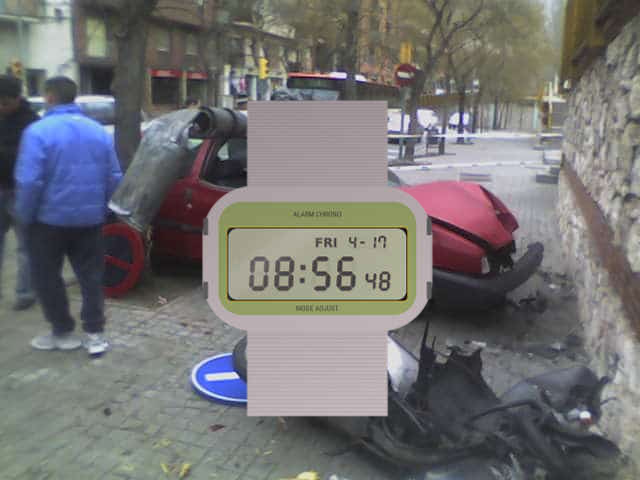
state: 8:56:48
